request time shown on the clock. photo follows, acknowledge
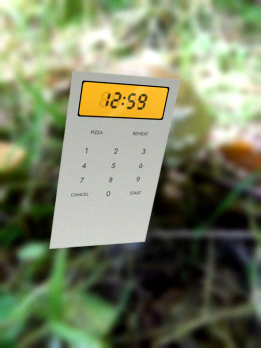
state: 12:59
